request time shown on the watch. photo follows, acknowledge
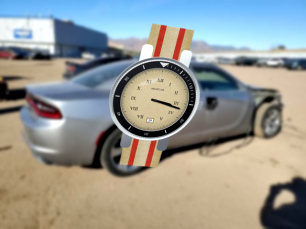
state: 3:17
